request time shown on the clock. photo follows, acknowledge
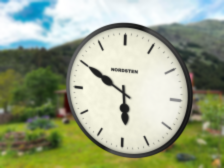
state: 5:50
